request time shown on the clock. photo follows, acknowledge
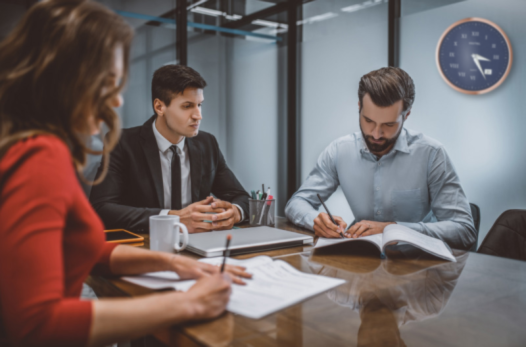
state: 3:25
